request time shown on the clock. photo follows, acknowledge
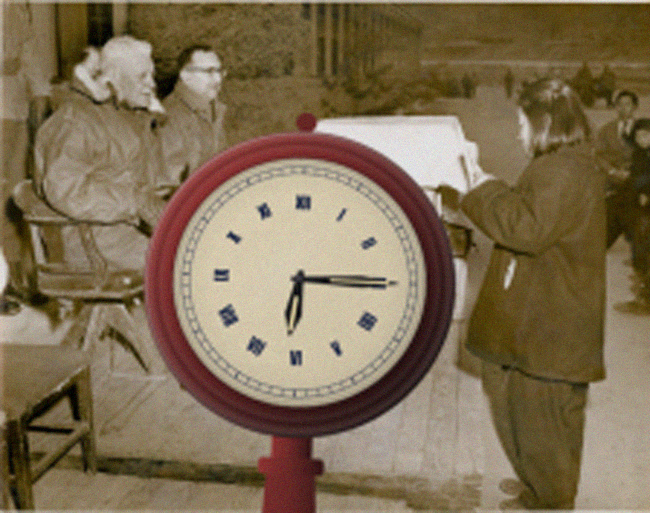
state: 6:15
